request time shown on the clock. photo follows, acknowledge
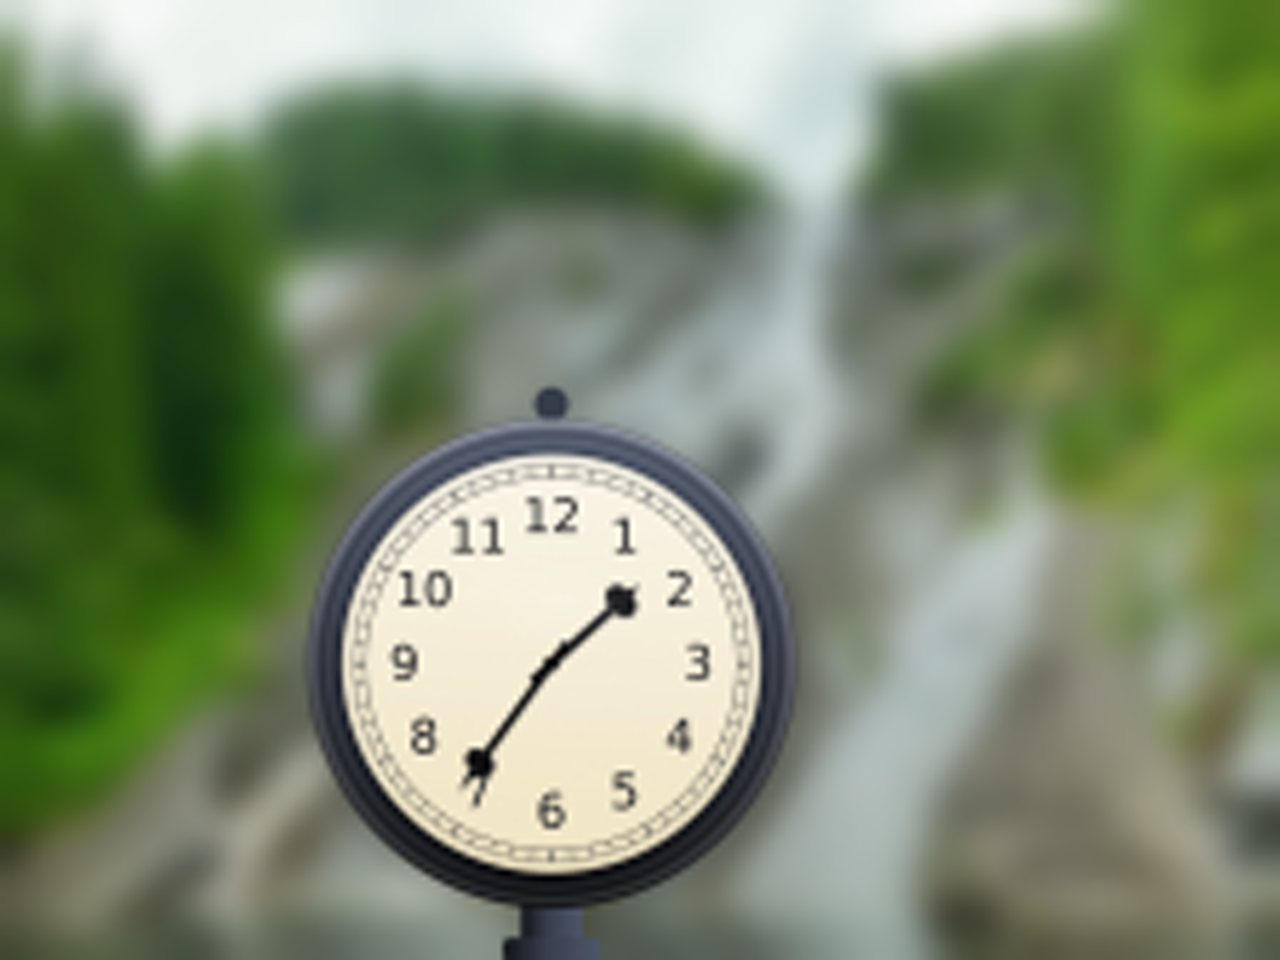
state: 1:36
